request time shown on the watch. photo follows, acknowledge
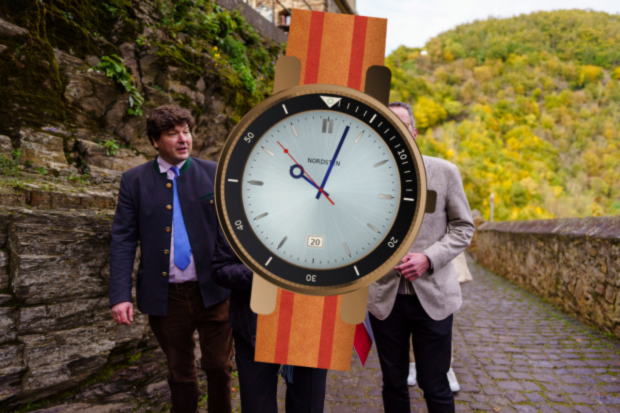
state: 10:02:52
